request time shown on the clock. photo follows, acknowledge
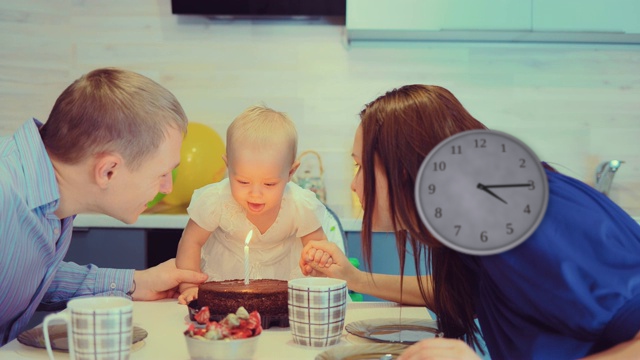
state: 4:15
